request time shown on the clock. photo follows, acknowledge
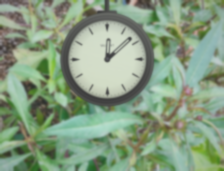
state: 12:08
